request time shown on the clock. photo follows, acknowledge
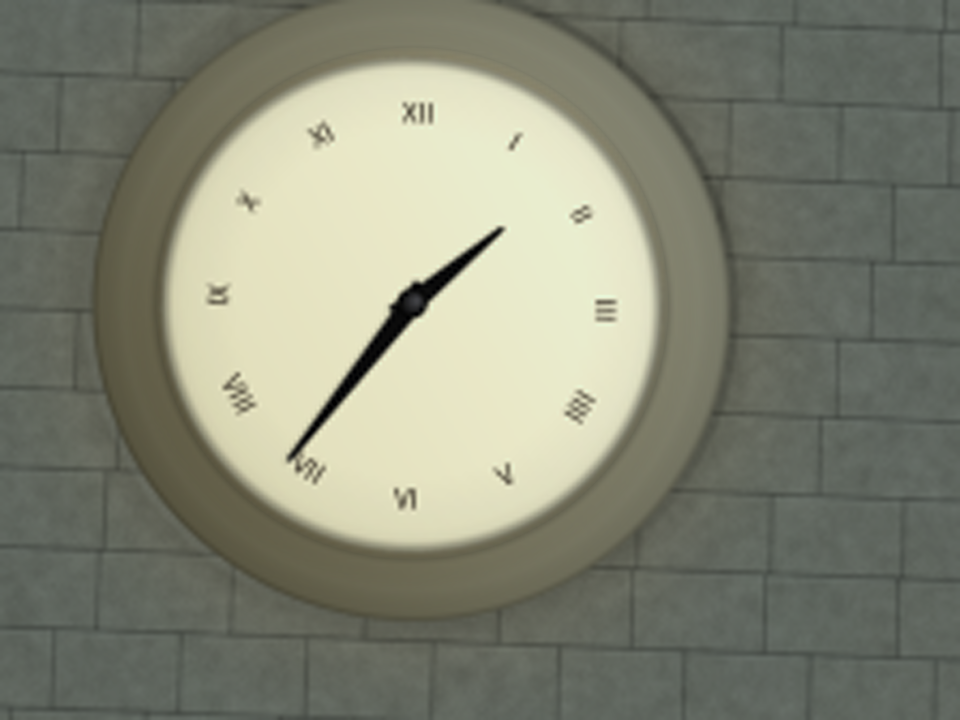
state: 1:36
